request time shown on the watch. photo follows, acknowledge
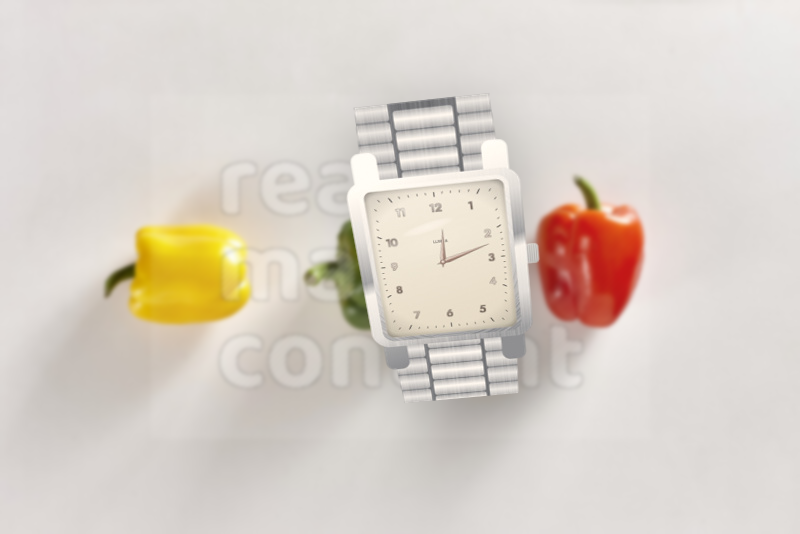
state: 12:12
